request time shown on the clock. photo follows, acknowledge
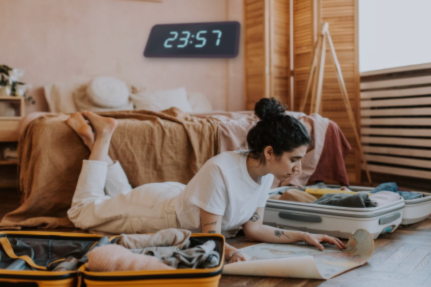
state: 23:57
